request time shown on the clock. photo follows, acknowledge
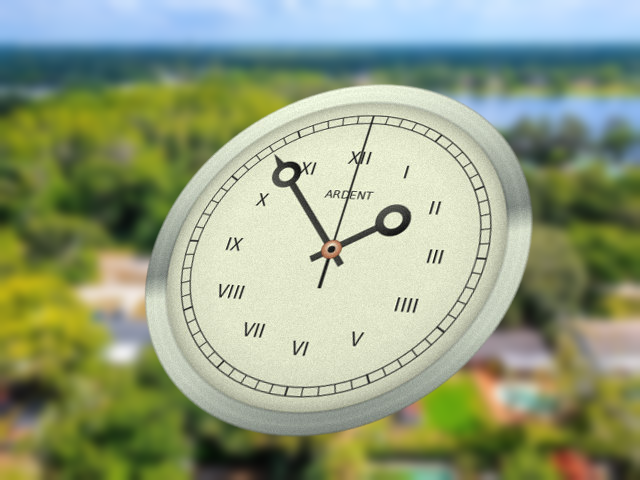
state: 1:53:00
